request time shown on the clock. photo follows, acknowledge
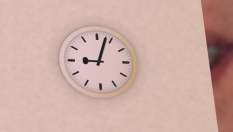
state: 9:03
